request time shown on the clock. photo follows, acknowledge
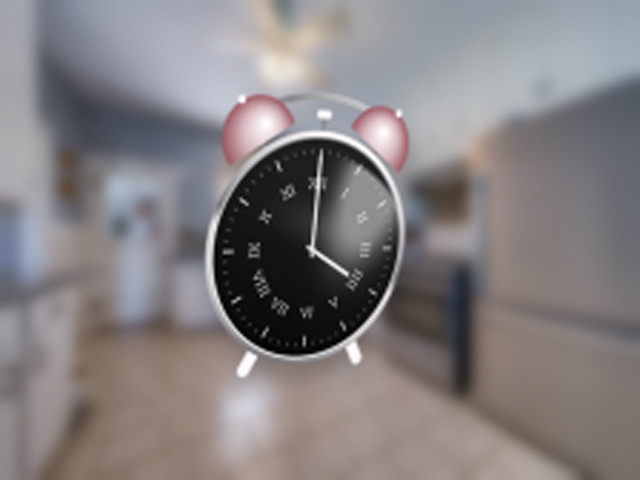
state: 4:00
